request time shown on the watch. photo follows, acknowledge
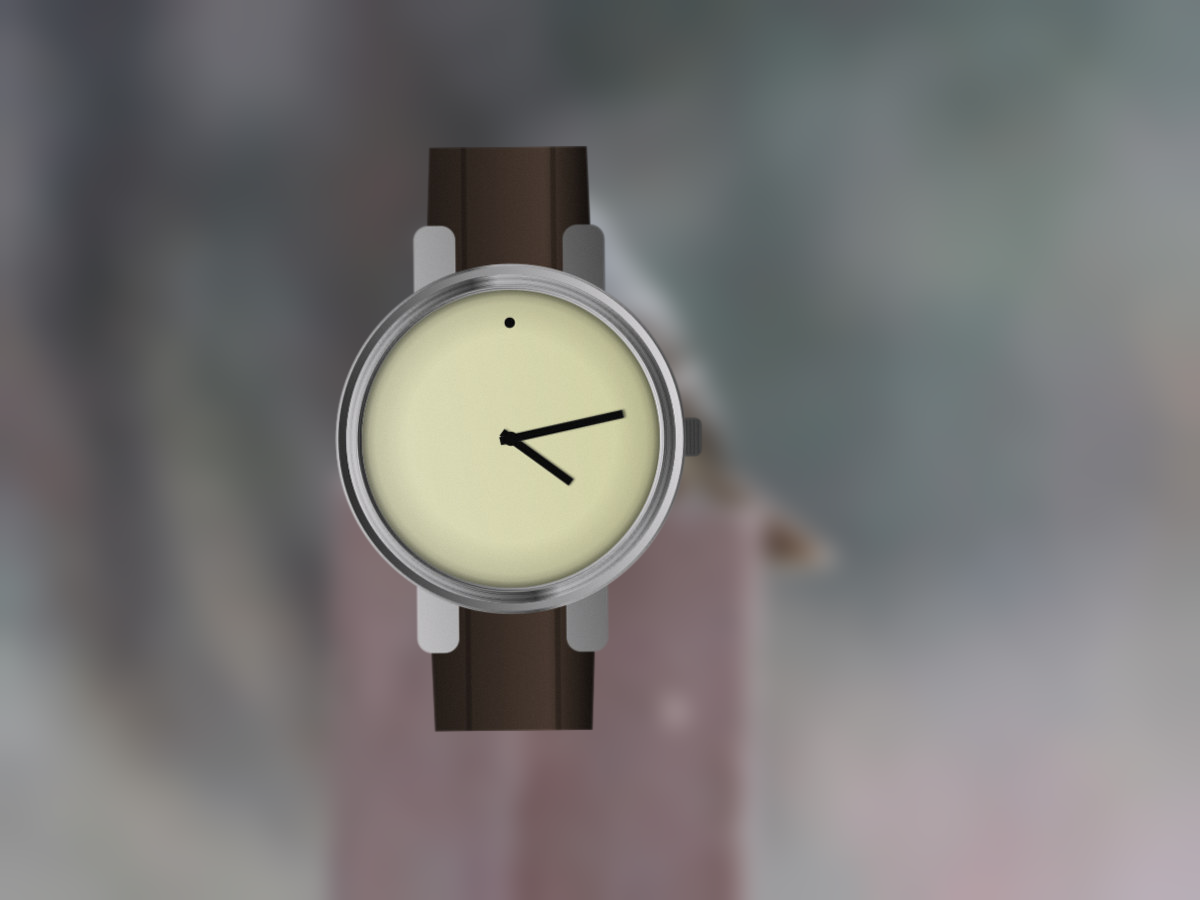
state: 4:13
